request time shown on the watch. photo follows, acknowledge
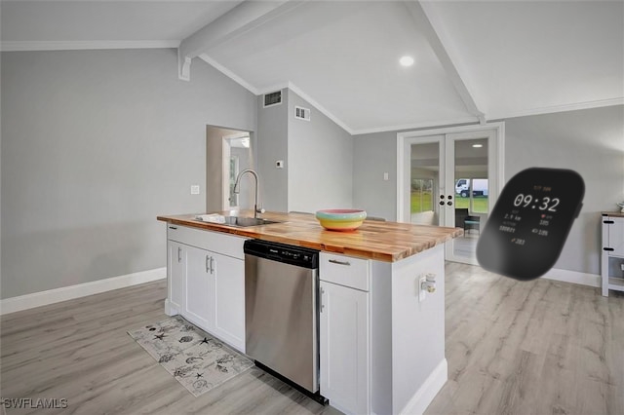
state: 9:32
